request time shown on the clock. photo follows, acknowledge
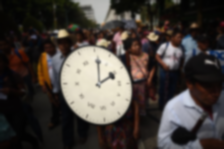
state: 3:06
